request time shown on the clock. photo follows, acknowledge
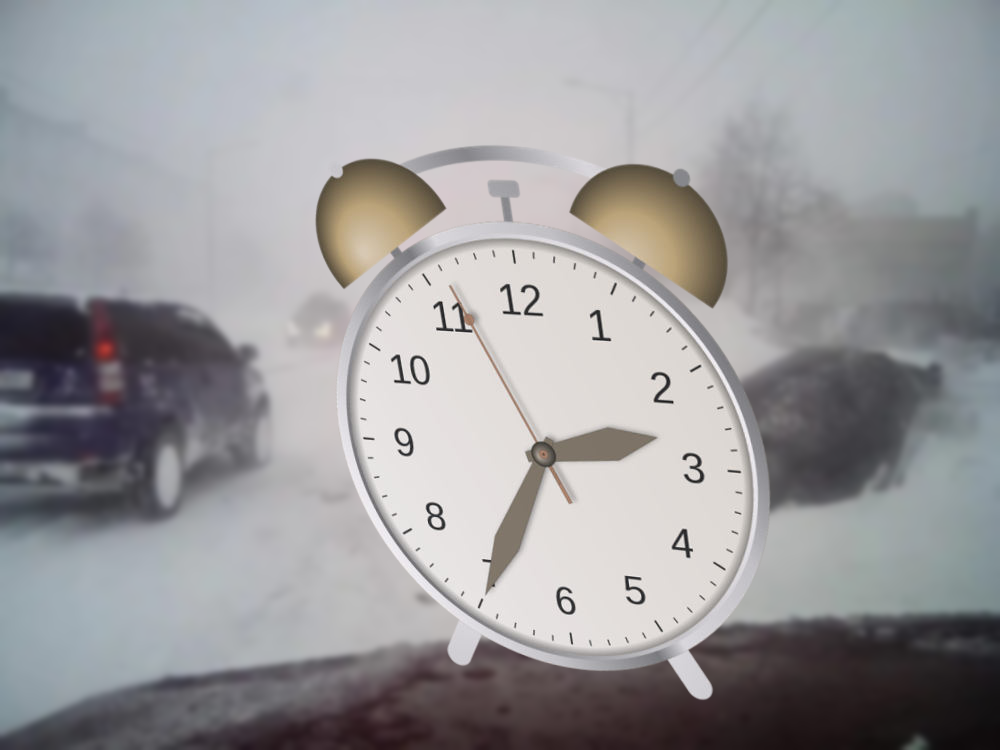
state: 2:34:56
